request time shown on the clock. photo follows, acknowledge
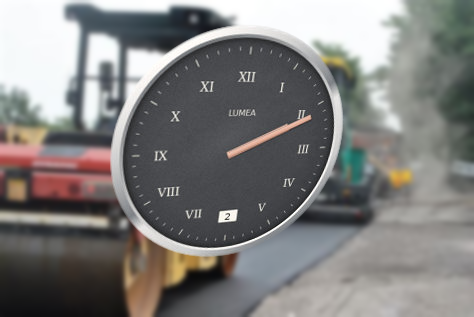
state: 2:11
